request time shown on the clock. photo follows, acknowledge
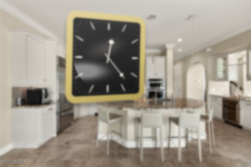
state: 12:23
